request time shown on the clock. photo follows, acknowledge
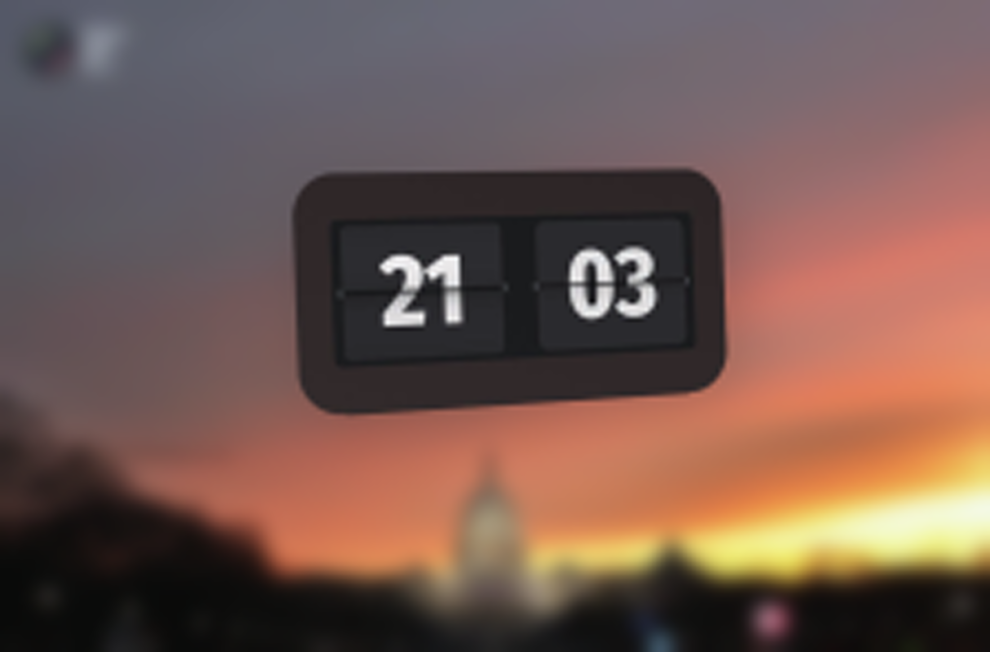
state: 21:03
